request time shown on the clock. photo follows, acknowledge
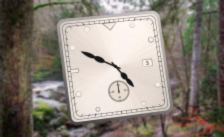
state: 4:50
